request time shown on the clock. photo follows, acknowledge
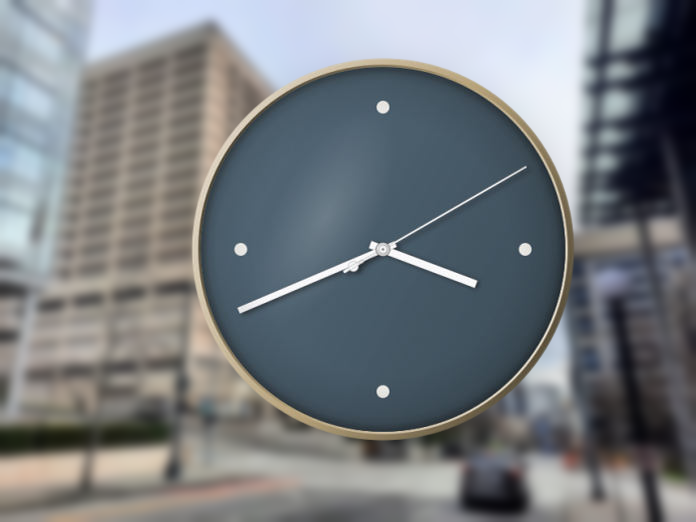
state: 3:41:10
